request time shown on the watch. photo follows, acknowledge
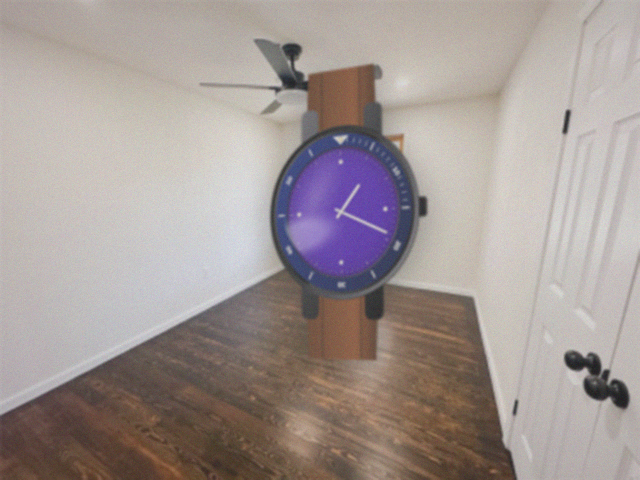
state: 1:19
